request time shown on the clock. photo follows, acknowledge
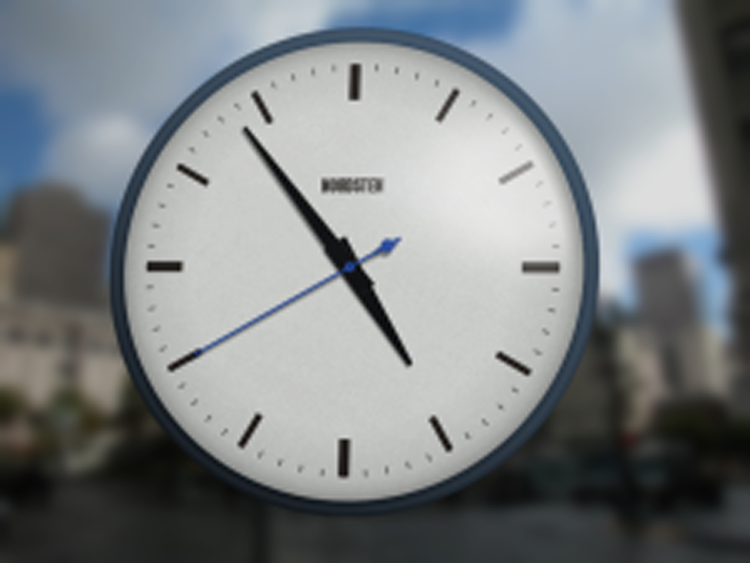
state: 4:53:40
